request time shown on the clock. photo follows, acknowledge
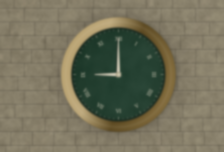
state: 9:00
